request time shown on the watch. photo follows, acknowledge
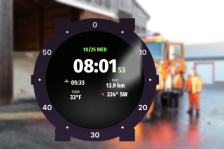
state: 8:01:53
